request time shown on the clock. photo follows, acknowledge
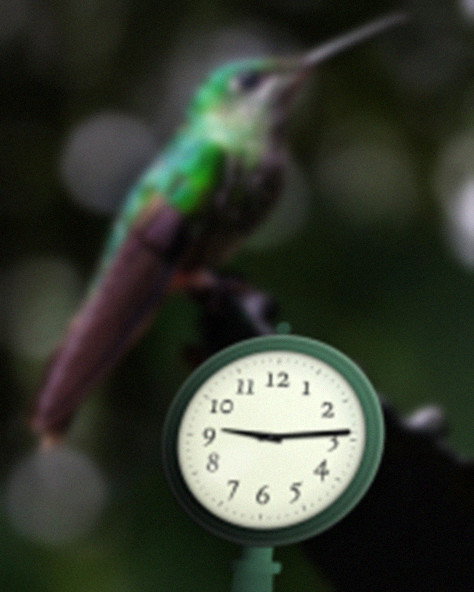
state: 9:14
